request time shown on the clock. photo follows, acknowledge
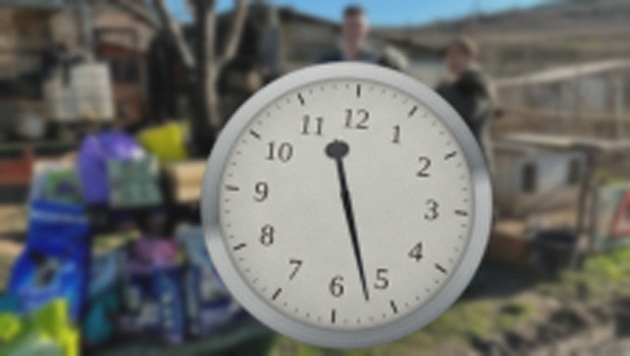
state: 11:27
